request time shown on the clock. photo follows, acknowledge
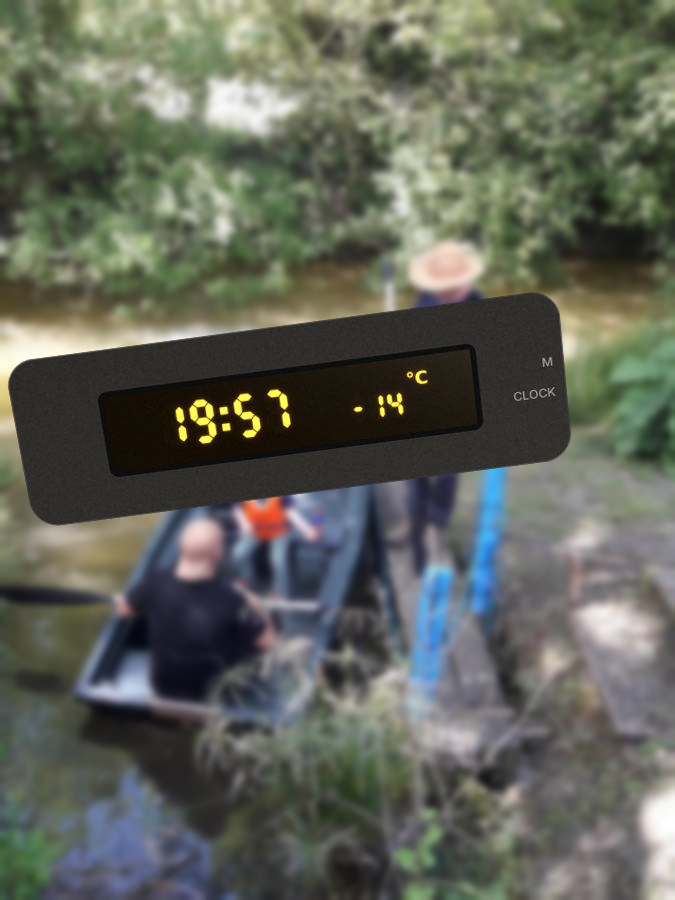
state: 19:57
